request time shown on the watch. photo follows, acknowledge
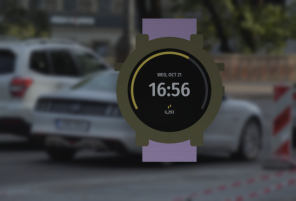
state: 16:56
